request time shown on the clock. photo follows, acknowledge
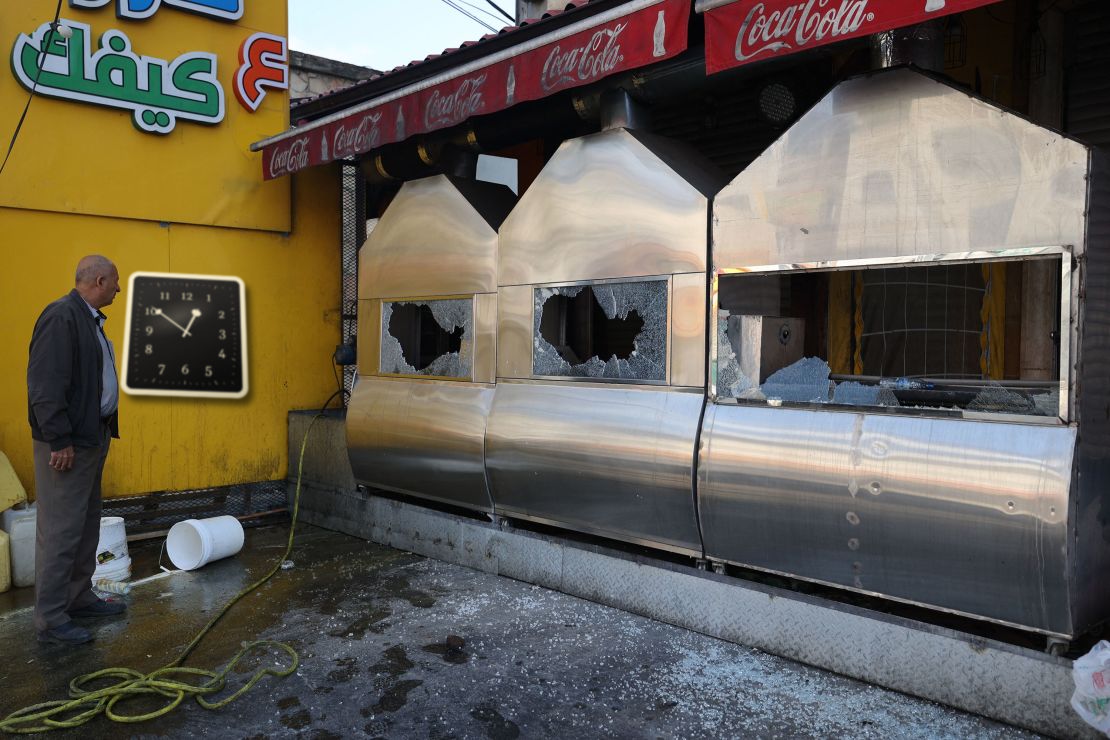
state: 12:51
